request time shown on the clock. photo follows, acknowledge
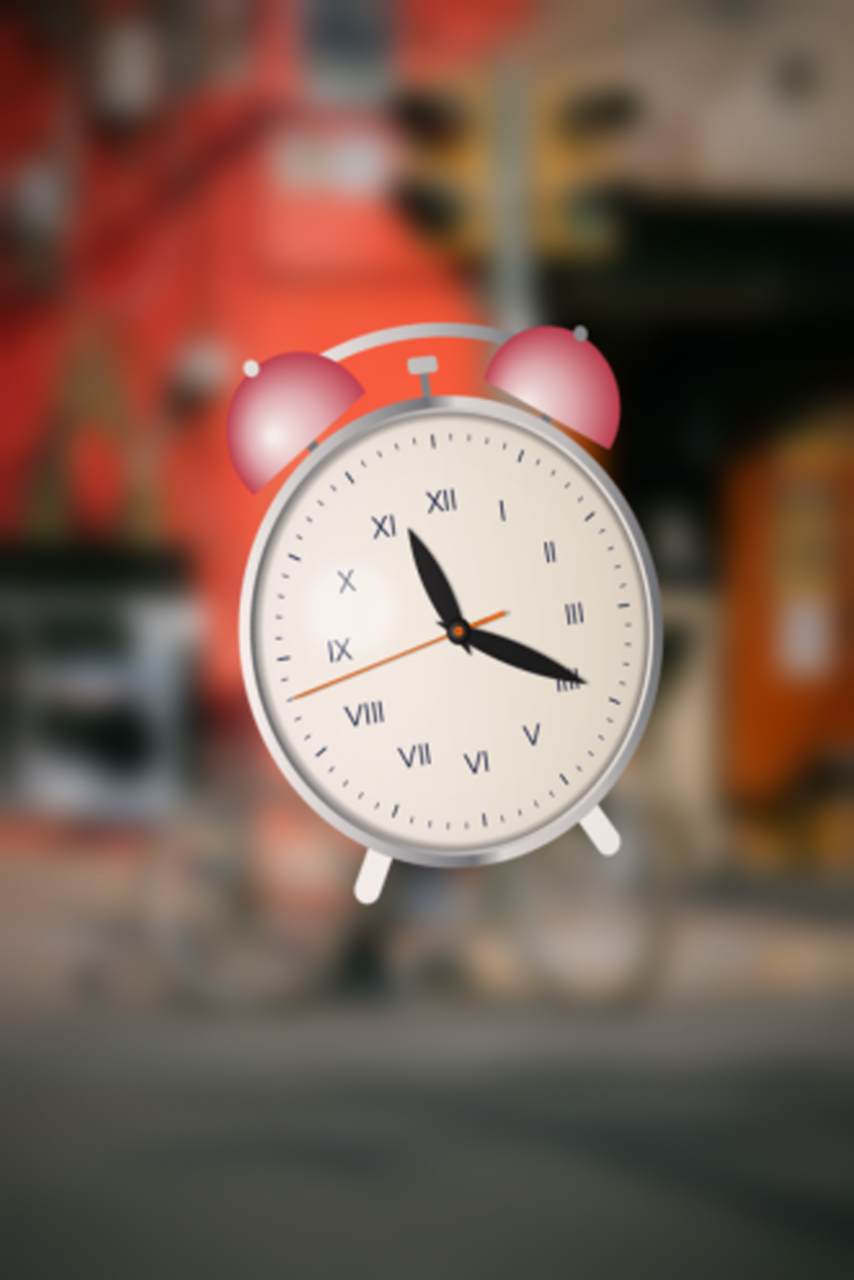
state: 11:19:43
